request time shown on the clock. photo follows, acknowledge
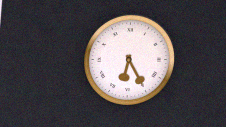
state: 6:25
